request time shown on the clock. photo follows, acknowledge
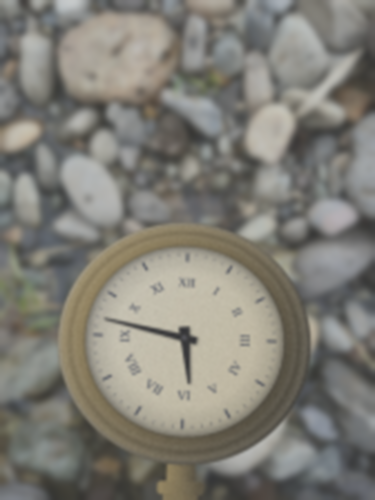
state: 5:47
